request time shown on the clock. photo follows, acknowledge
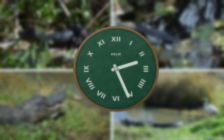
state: 2:26
